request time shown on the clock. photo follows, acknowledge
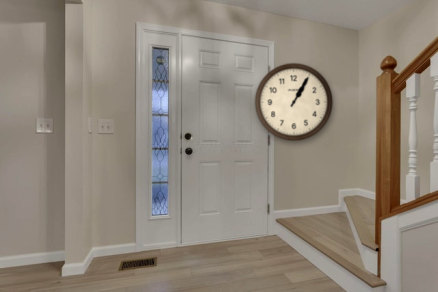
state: 1:05
